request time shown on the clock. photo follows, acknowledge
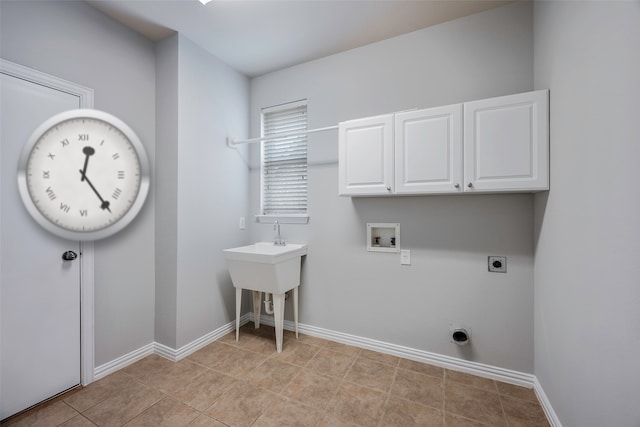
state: 12:24
